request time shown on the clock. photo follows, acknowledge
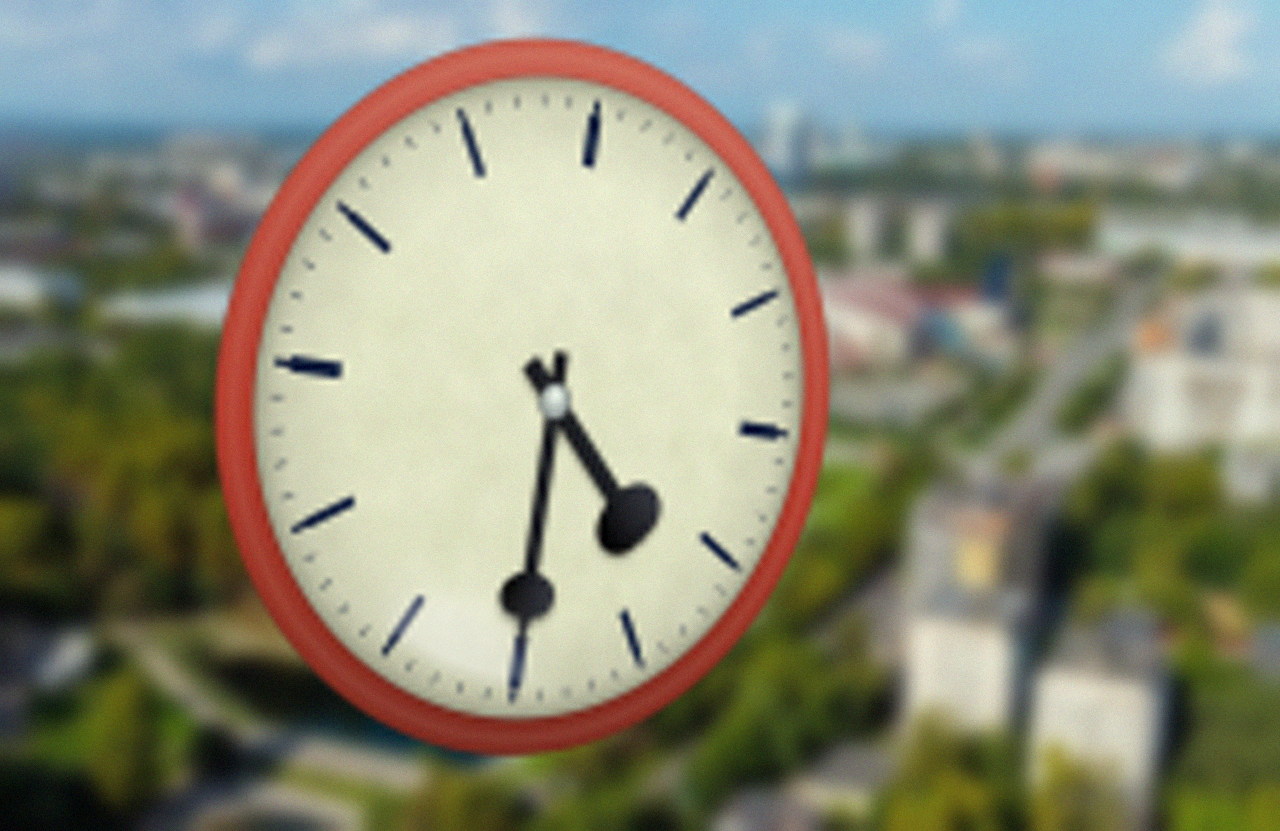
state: 4:30
